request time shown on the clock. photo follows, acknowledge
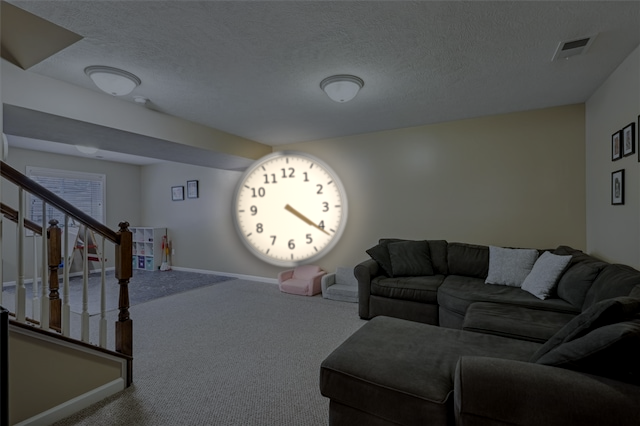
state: 4:21
